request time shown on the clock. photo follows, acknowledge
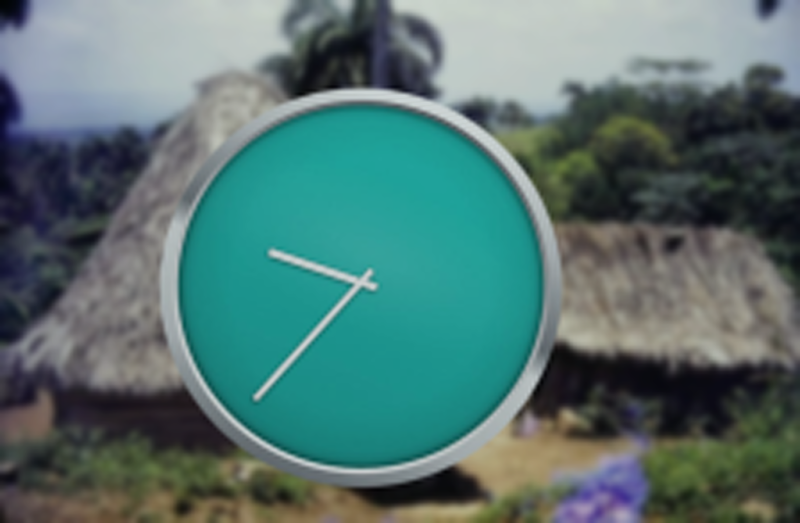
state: 9:37
